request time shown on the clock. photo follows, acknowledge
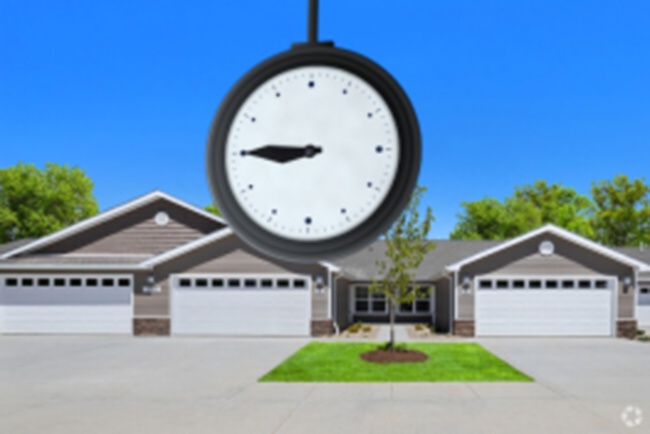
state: 8:45
